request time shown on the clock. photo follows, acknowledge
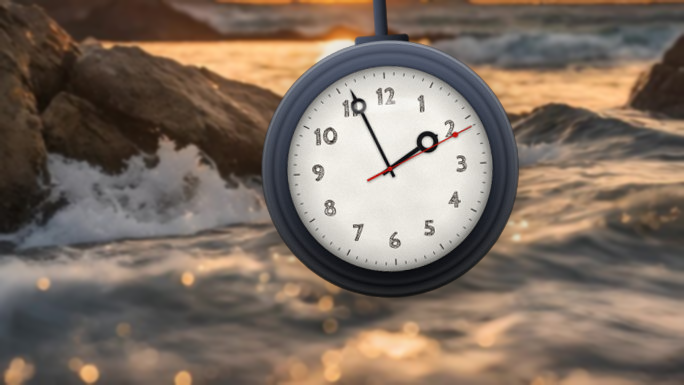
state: 1:56:11
